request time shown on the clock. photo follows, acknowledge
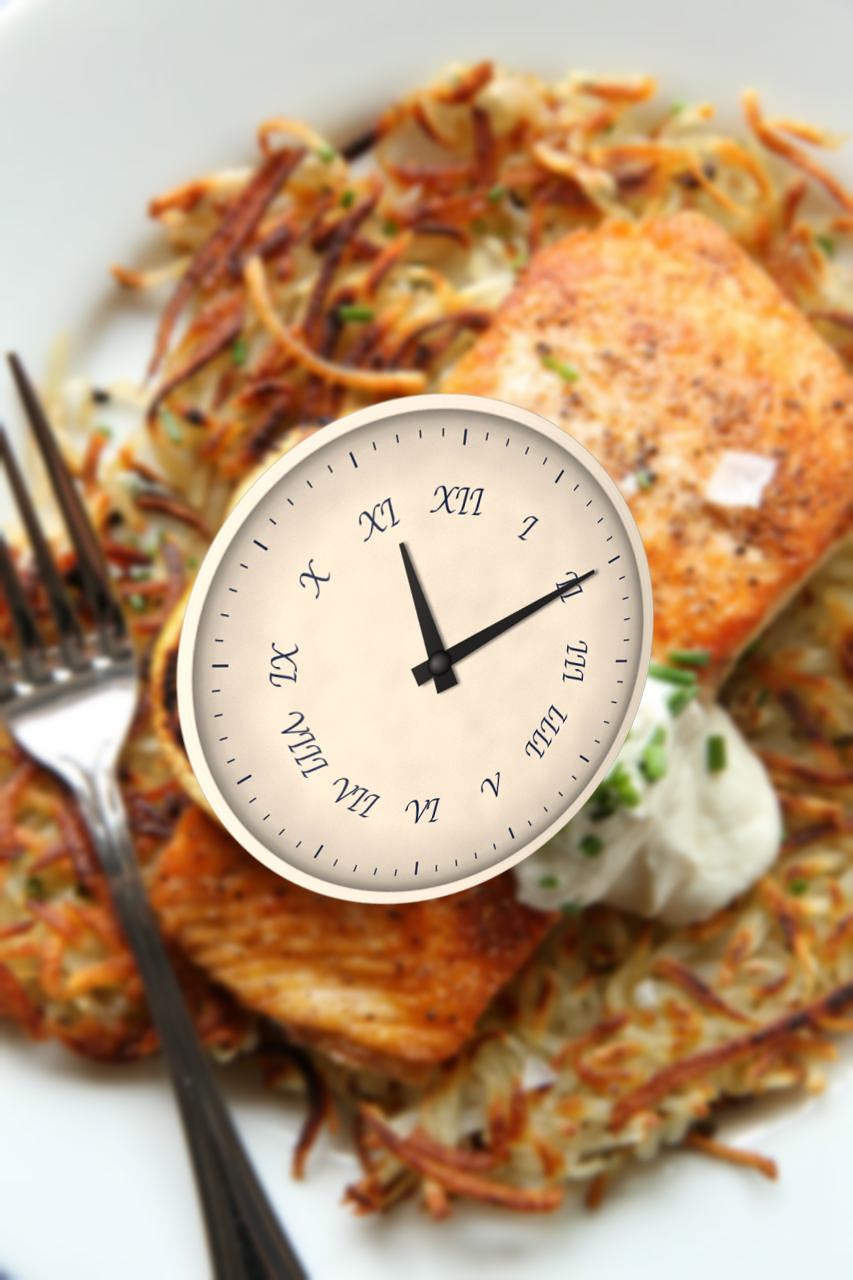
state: 11:10
